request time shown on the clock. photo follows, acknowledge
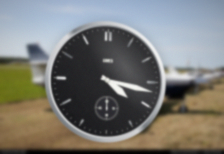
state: 4:17
